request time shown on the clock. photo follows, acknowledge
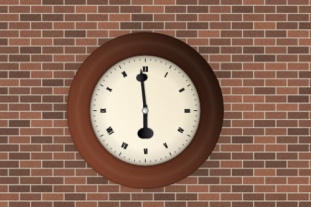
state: 5:59
